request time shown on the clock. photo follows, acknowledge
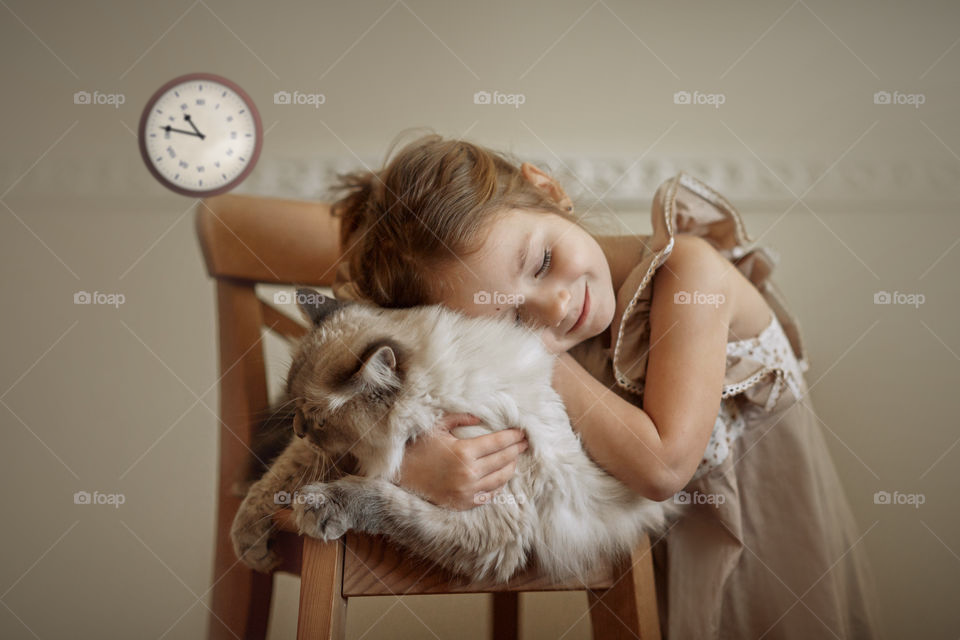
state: 10:47
